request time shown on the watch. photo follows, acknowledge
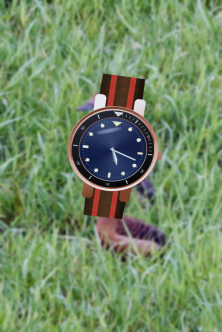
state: 5:18
